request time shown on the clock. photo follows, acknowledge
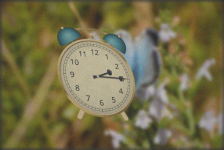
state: 2:15
